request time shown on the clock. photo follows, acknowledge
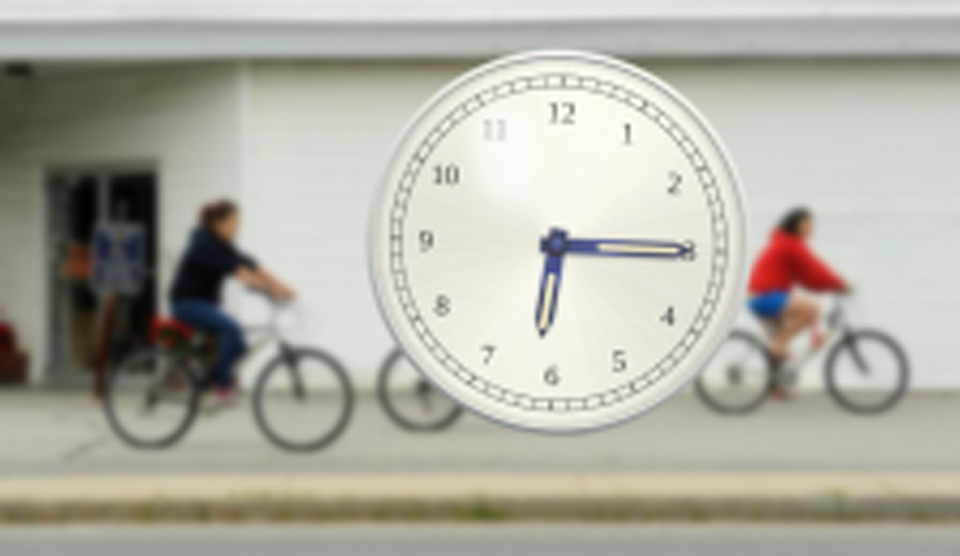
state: 6:15
